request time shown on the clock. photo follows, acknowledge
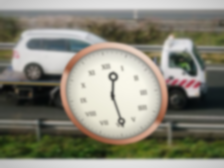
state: 12:29
